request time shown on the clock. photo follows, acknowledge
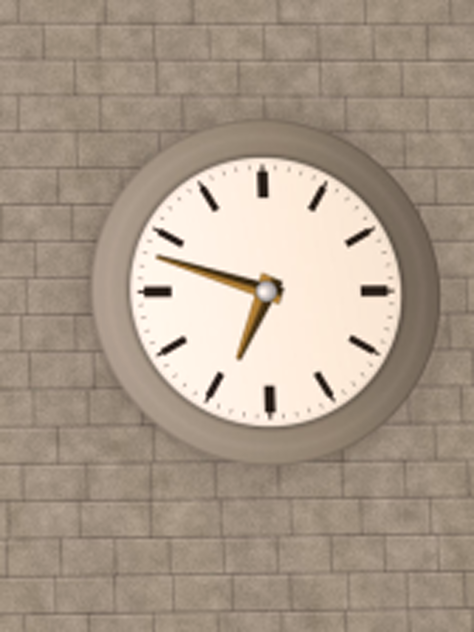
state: 6:48
